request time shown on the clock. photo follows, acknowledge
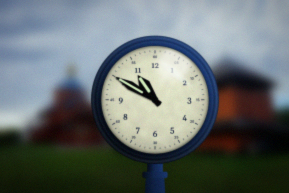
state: 10:50
